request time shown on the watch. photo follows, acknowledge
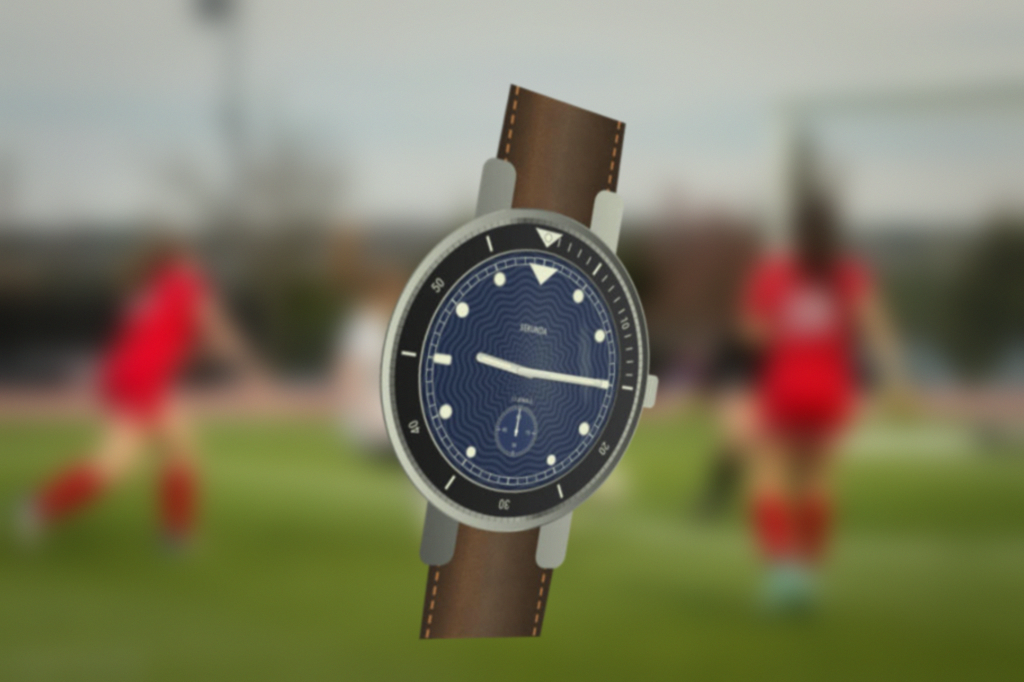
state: 9:15
